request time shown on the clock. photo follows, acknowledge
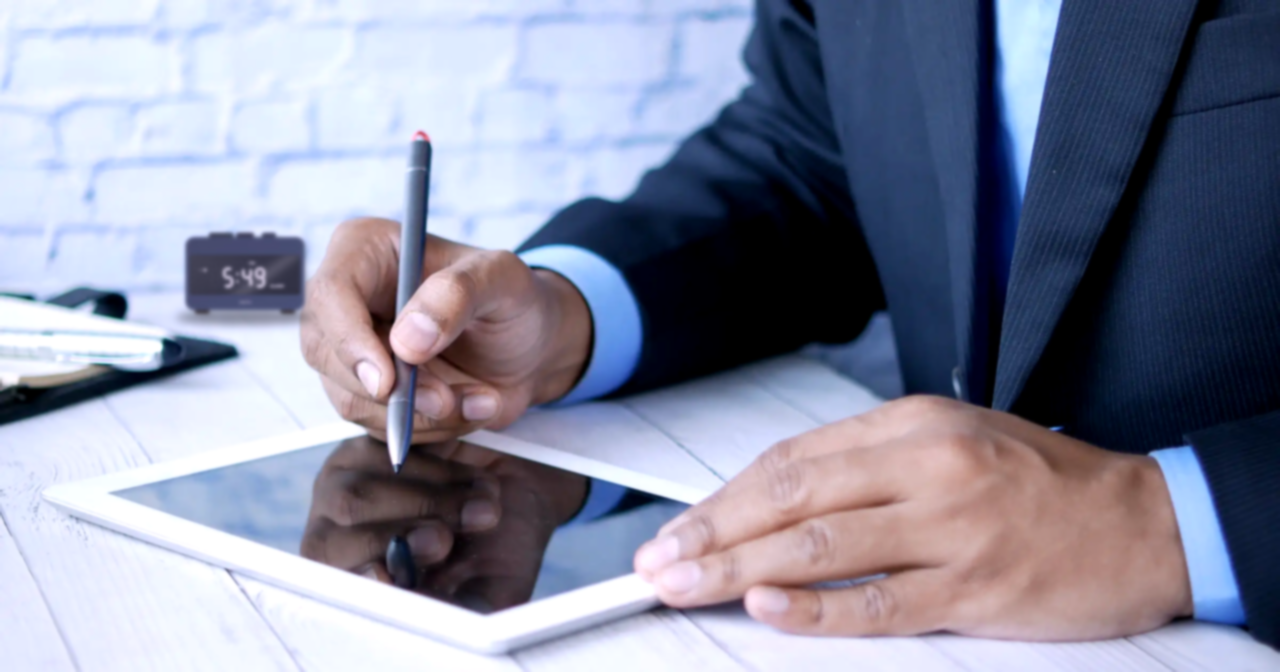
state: 5:49
